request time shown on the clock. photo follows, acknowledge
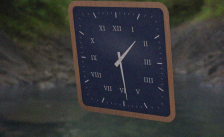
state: 1:29
